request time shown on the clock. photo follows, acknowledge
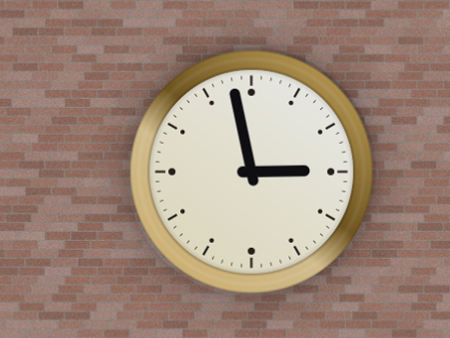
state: 2:58
